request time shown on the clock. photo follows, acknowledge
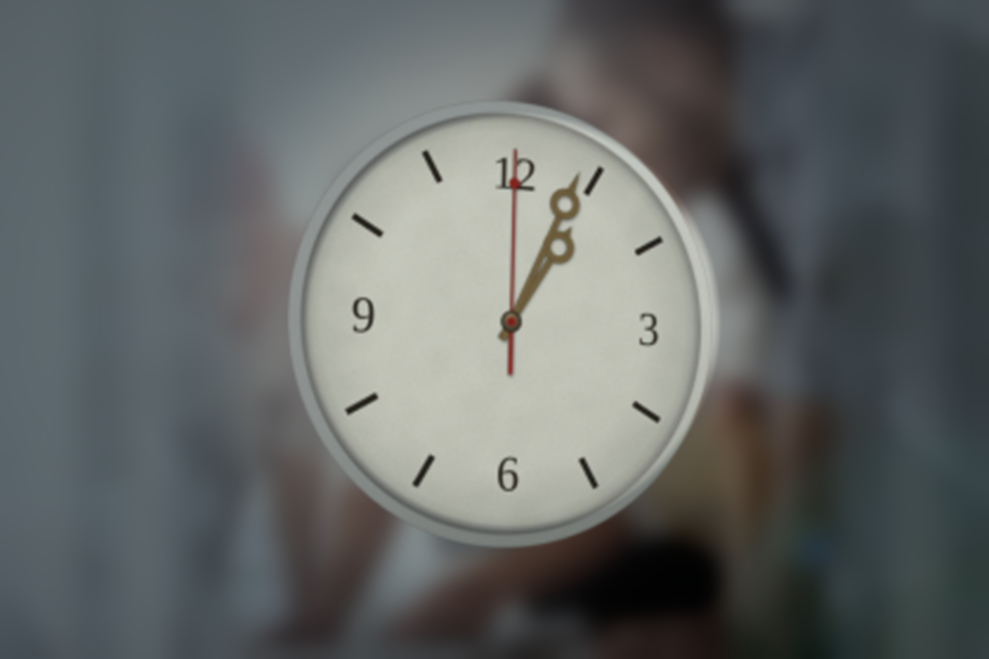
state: 1:04:00
